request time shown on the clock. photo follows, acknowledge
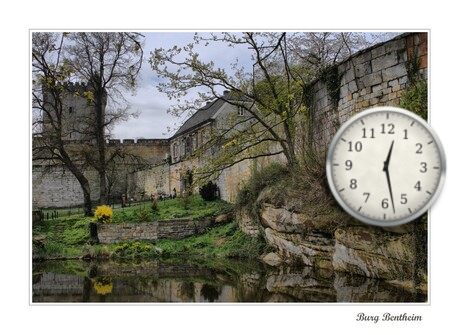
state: 12:28
